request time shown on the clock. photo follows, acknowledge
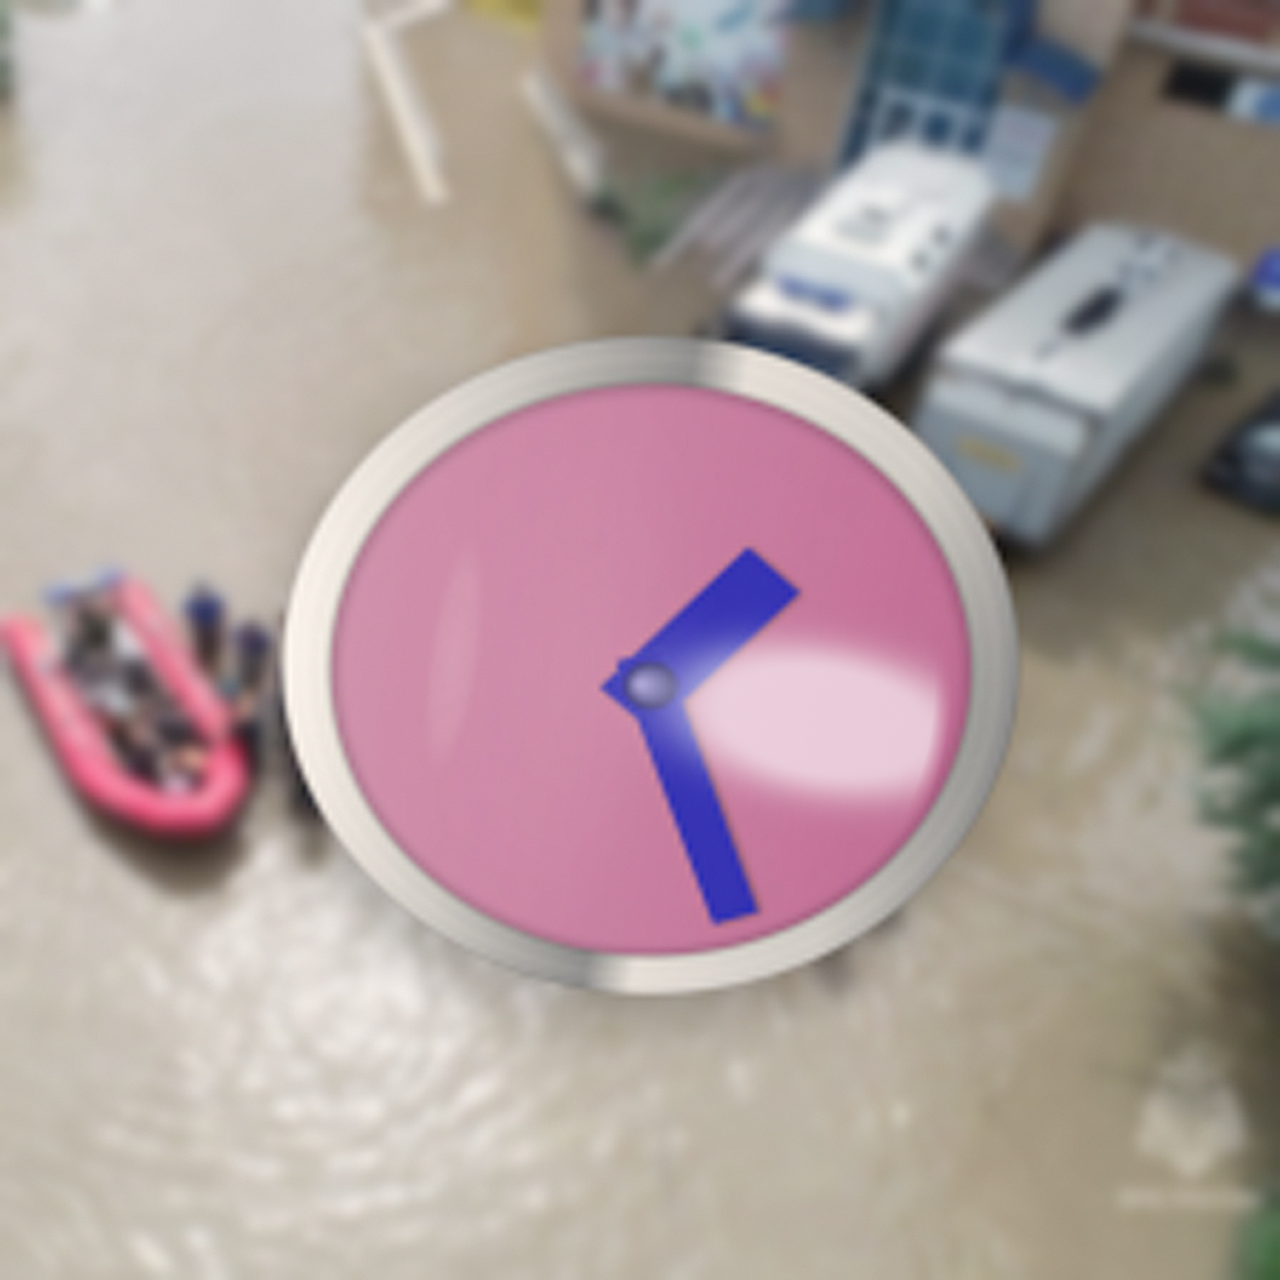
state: 1:27
